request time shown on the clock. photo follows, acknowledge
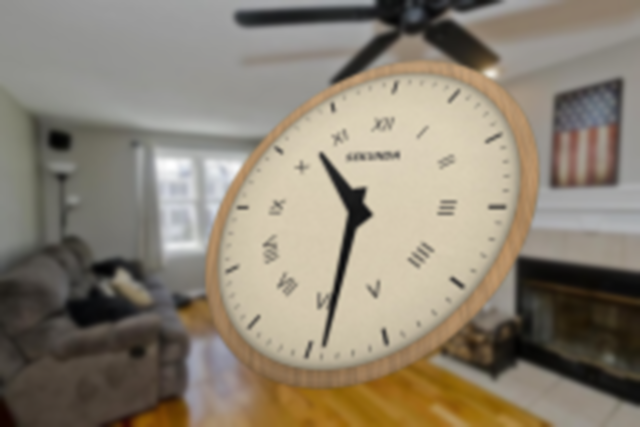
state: 10:29
